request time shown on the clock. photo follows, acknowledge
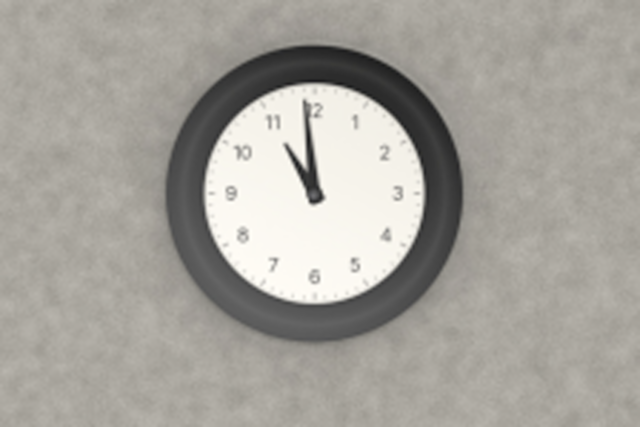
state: 10:59
